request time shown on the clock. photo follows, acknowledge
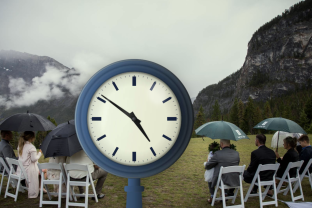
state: 4:51
